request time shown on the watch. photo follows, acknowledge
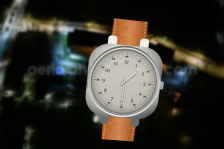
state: 1:30
